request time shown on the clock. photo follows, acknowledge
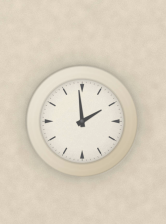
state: 1:59
